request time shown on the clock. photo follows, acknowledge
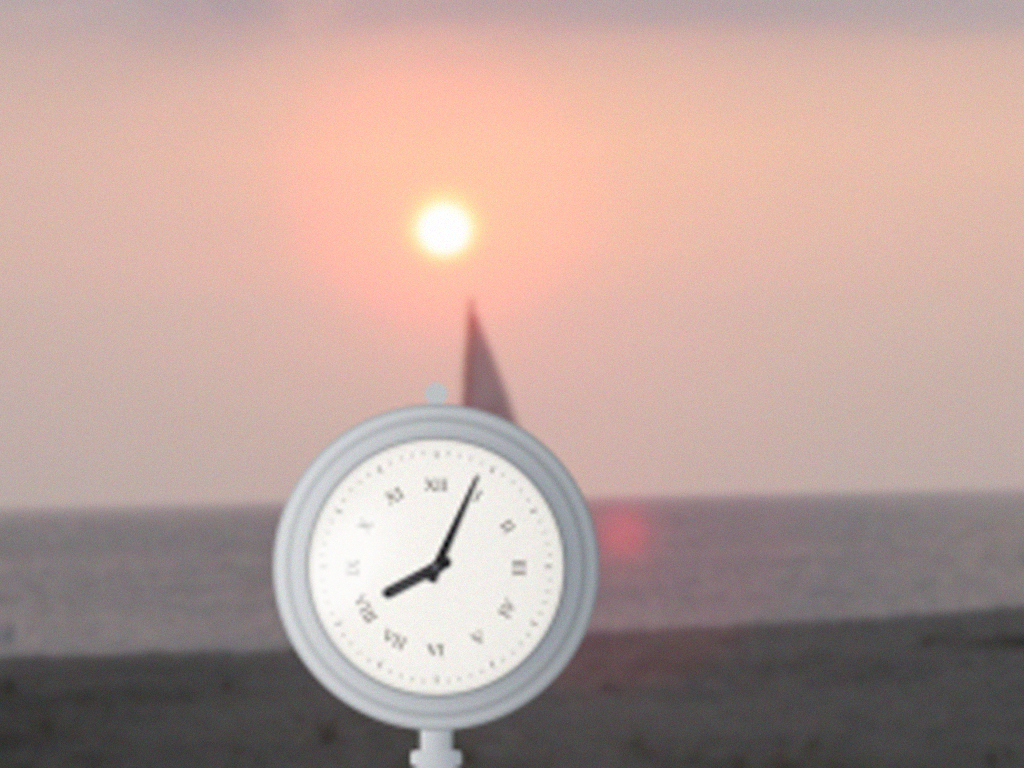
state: 8:04
